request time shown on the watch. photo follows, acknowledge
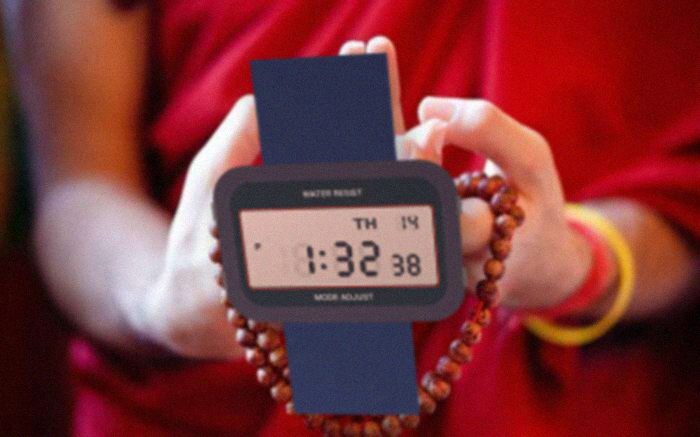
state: 1:32:38
